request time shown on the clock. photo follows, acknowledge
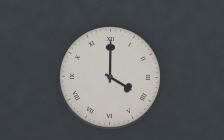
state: 4:00
